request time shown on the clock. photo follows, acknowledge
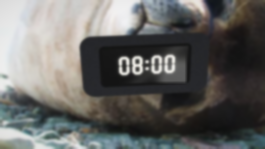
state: 8:00
